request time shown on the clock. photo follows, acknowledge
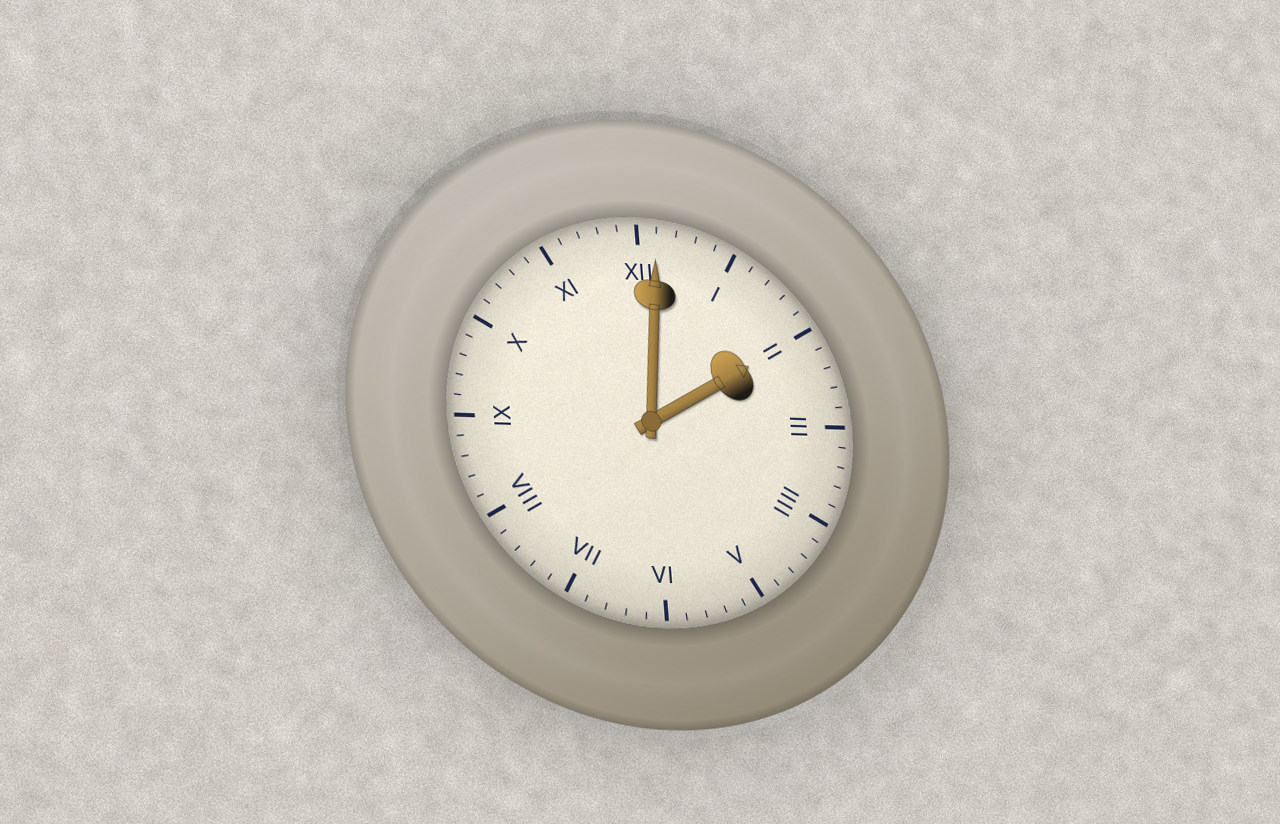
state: 2:01
